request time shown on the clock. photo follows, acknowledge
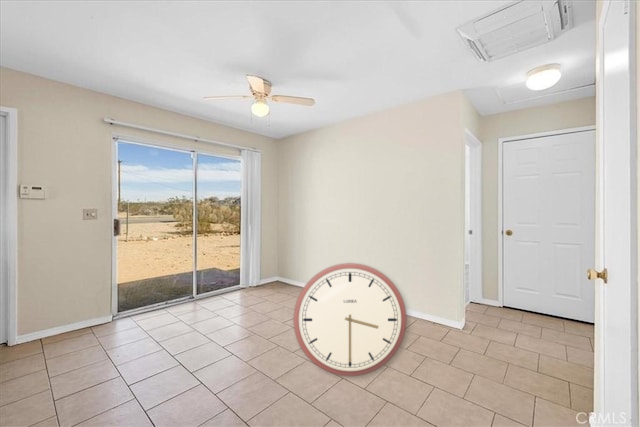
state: 3:30
